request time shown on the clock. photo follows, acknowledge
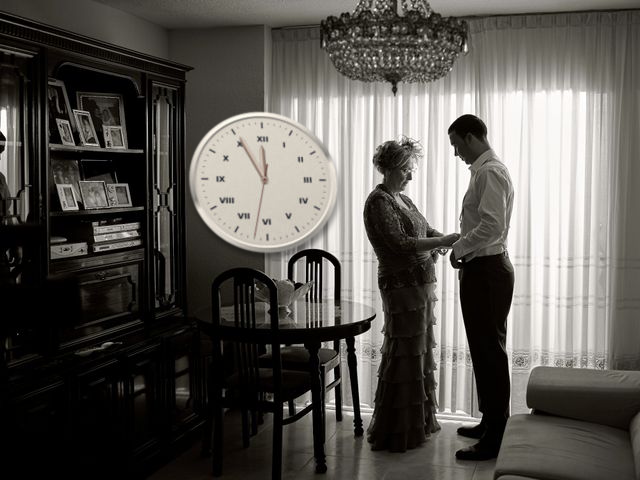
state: 11:55:32
